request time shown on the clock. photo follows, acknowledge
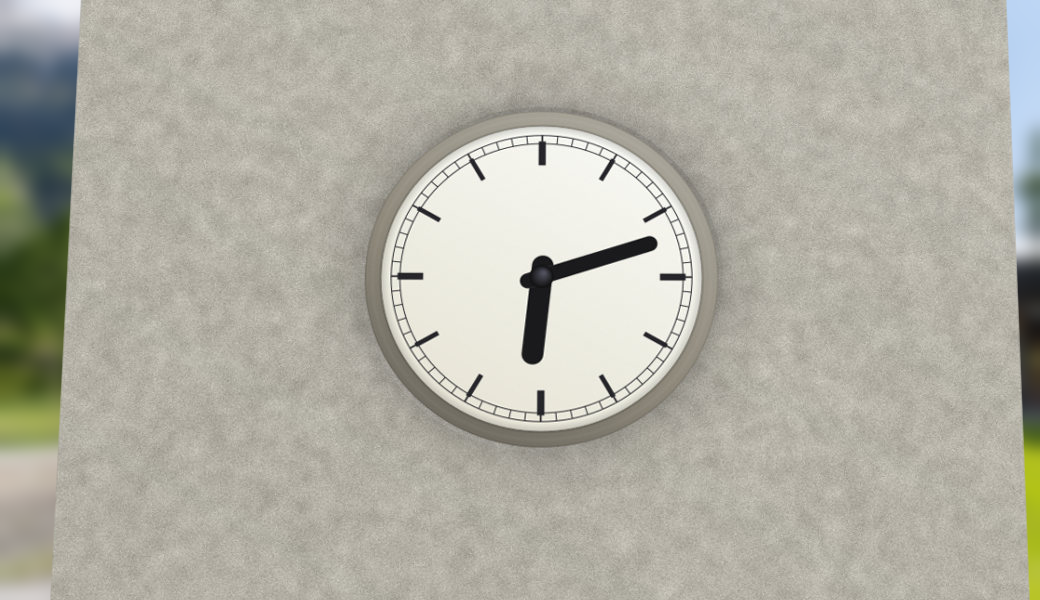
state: 6:12
